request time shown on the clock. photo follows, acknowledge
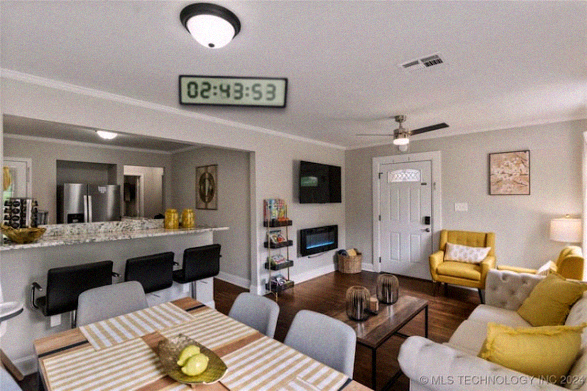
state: 2:43:53
